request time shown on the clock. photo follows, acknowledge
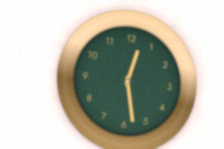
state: 12:28
